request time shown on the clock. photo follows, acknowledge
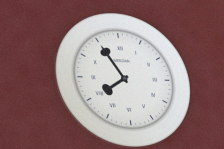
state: 7:55
